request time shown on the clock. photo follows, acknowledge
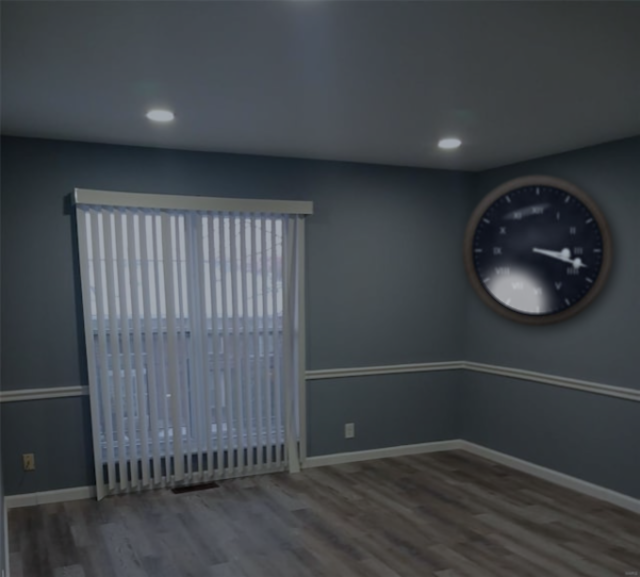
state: 3:18
